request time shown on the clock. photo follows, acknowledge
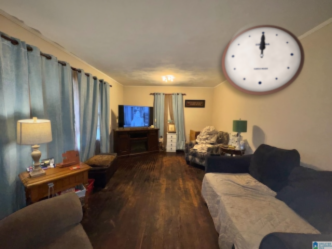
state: 12:00
